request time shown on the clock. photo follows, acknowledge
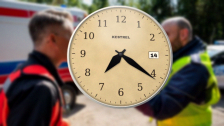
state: 7:21
